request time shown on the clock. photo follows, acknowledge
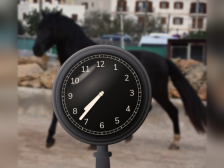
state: 7:37
